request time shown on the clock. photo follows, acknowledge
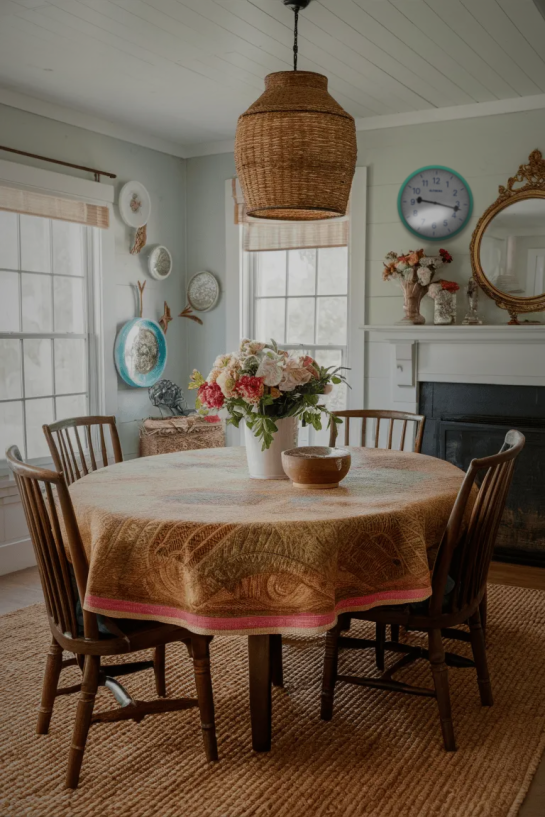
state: 9:17
